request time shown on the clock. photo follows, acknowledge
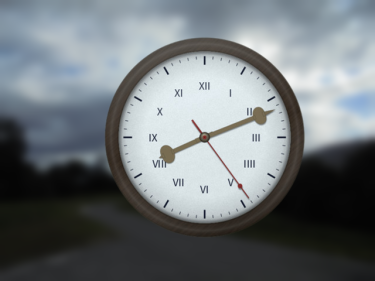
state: 8:11:24
